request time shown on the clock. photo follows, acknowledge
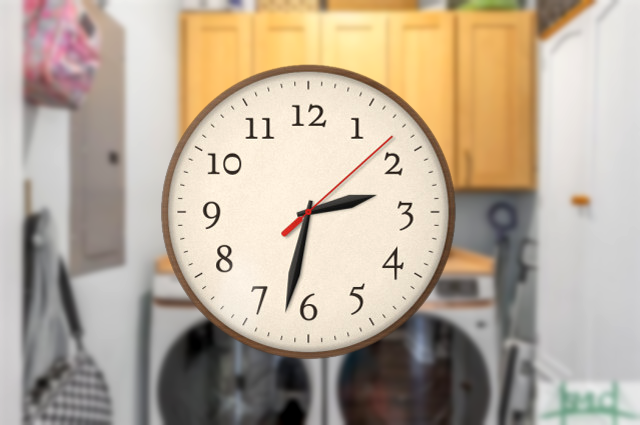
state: 2:32:08
